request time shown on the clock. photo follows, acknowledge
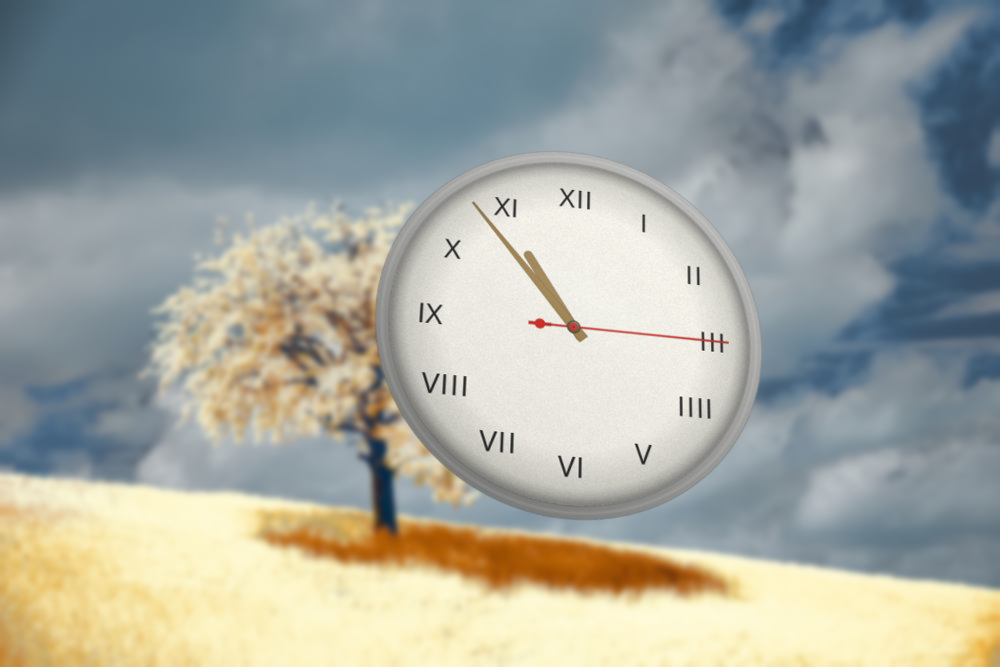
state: 10:53:15
